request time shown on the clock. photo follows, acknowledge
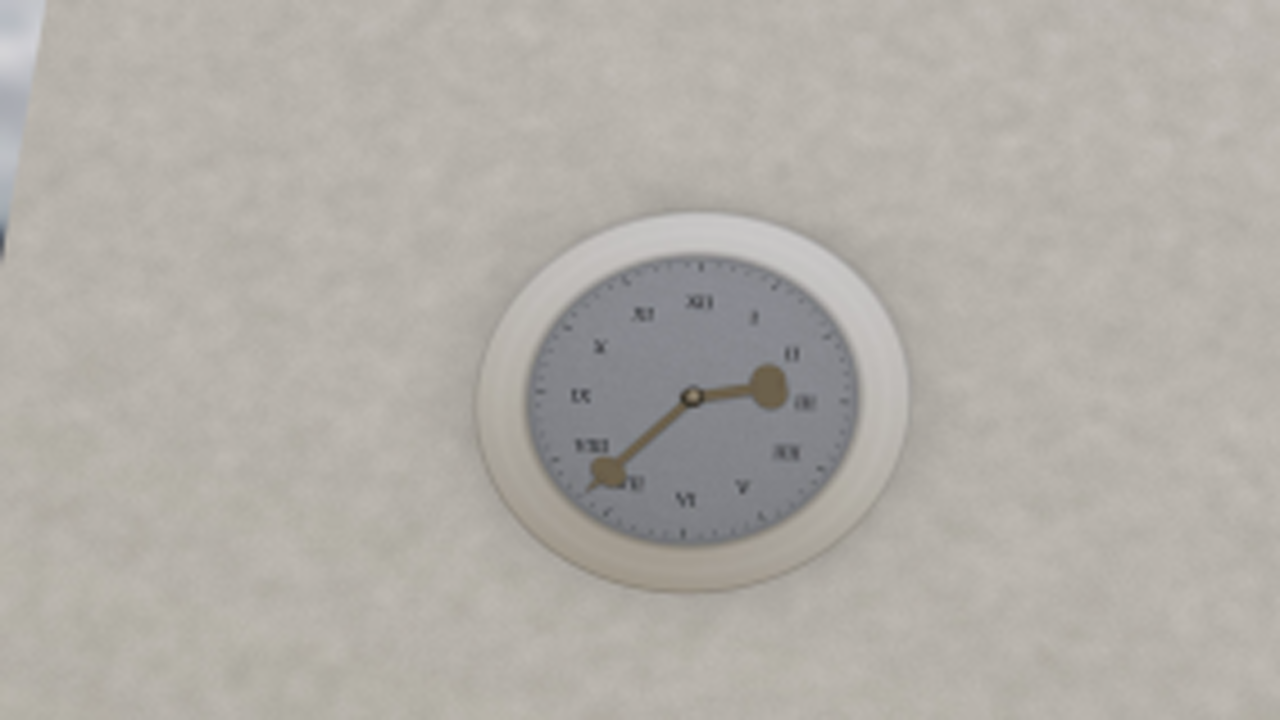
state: 2:37
